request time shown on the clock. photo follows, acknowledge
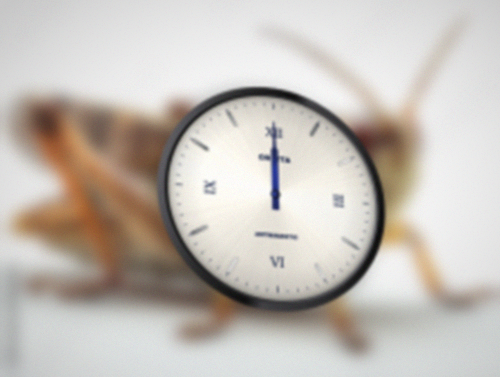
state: 12:00
